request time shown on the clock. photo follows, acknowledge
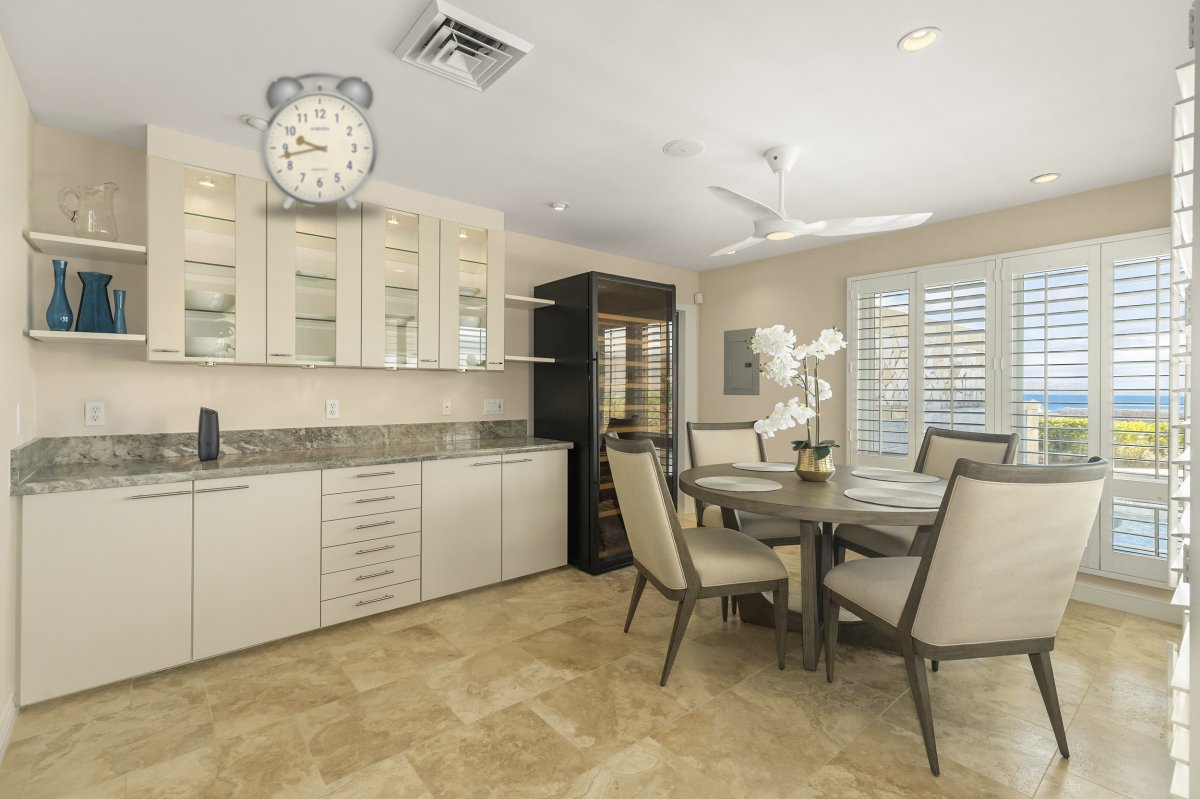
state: 9:43
